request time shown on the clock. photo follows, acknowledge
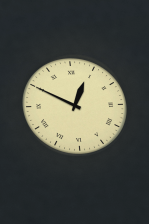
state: 12:50
